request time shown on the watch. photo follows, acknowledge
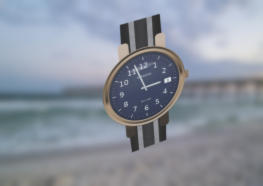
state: 2:57
